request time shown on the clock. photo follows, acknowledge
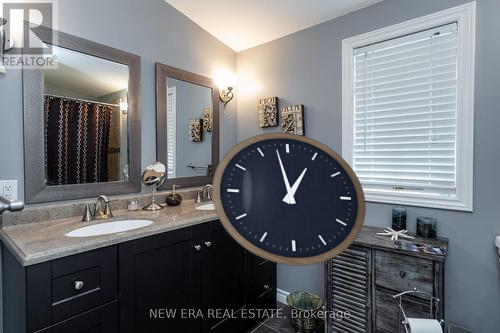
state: 12:58
